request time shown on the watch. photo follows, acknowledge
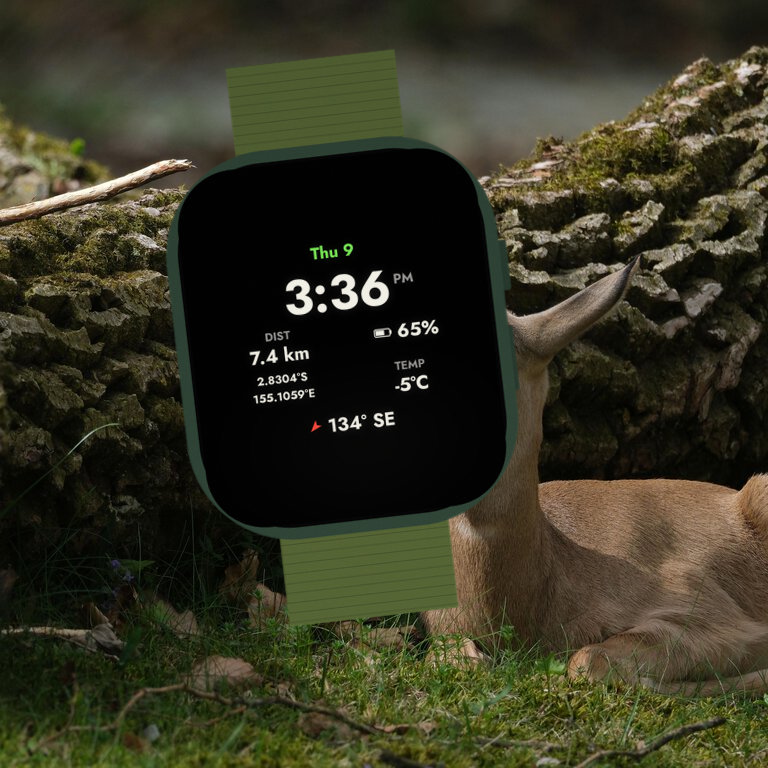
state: 3:36
